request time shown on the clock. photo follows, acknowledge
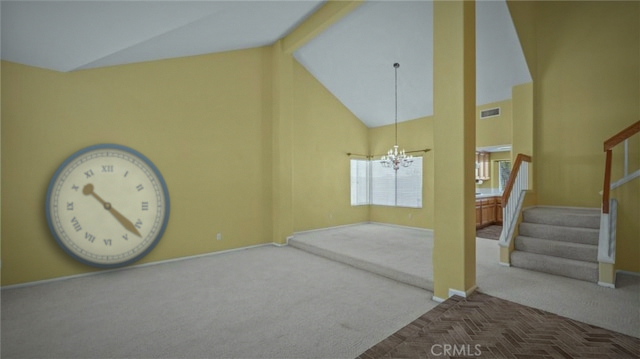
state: 10:22
